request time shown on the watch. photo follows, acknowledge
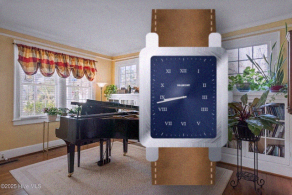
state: 8:43
